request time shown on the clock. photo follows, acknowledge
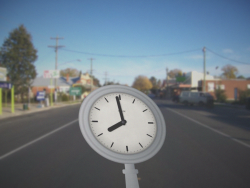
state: 7:59
